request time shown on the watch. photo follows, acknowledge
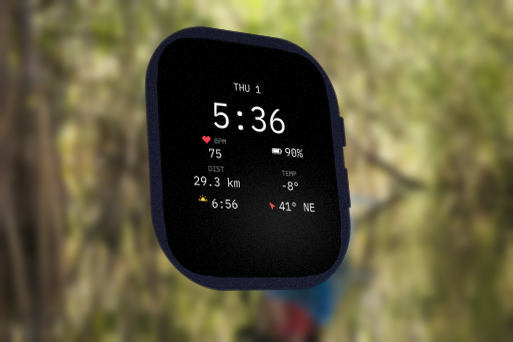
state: 5:36
